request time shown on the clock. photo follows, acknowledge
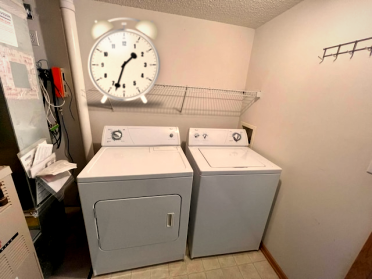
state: 1:33
